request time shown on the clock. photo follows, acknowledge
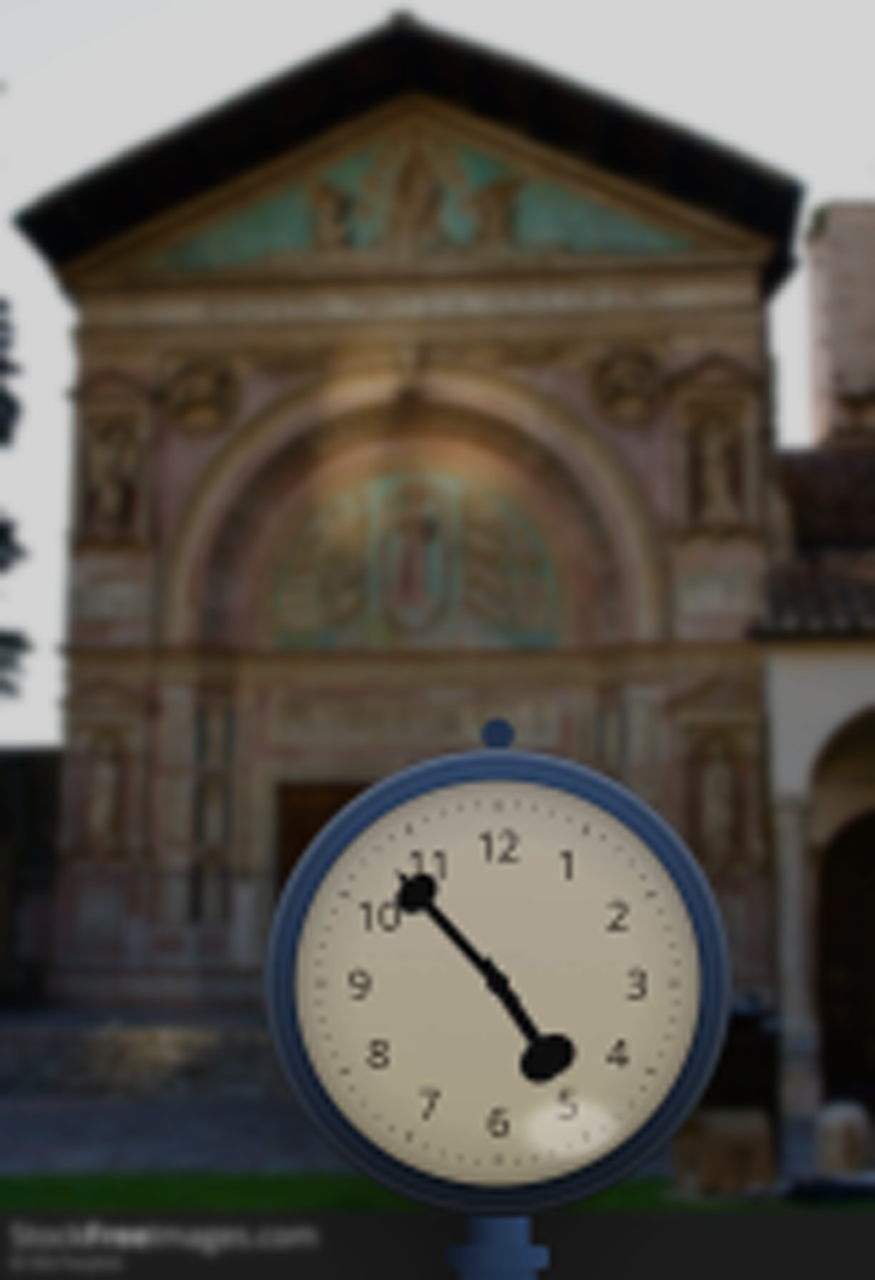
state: 4:53
